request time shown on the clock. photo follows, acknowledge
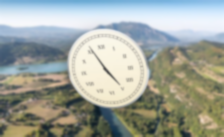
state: 4:56
